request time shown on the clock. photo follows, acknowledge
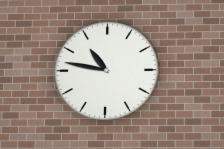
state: 10:47
